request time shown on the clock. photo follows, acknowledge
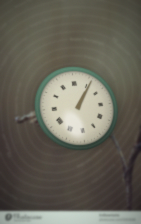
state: 1:06
